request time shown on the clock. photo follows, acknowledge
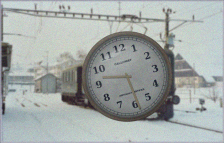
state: 9:29
